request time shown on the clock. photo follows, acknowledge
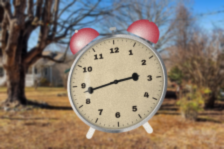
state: 2:43
